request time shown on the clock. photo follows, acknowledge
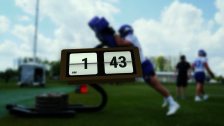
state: 1:43
